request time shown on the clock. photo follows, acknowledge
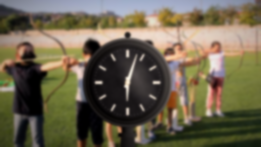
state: 6:03
